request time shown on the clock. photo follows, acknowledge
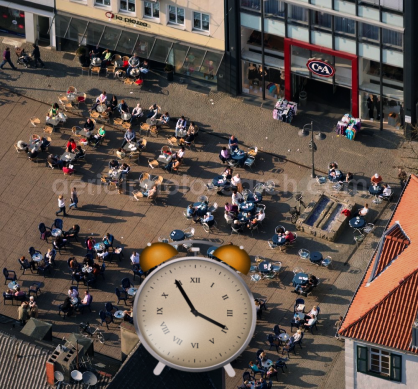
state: 3:55
